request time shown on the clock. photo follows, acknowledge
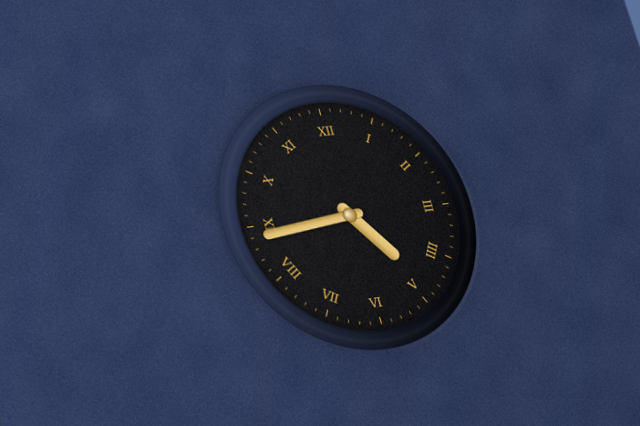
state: 4:44
